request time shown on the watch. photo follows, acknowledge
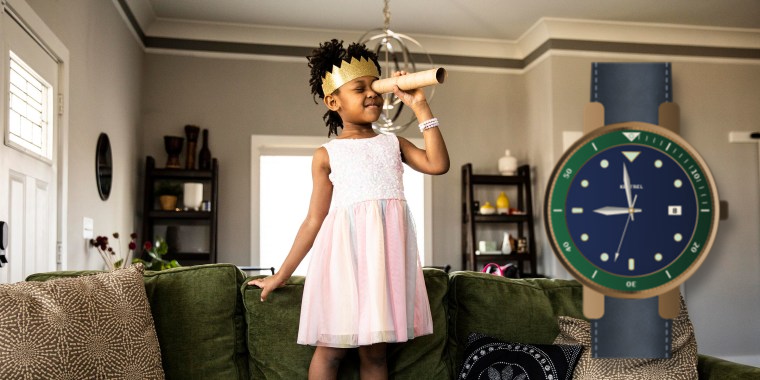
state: 8:58:33
